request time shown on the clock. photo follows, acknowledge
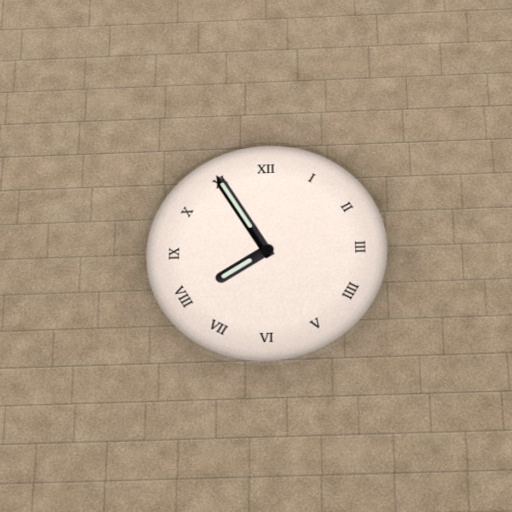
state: 7:55
